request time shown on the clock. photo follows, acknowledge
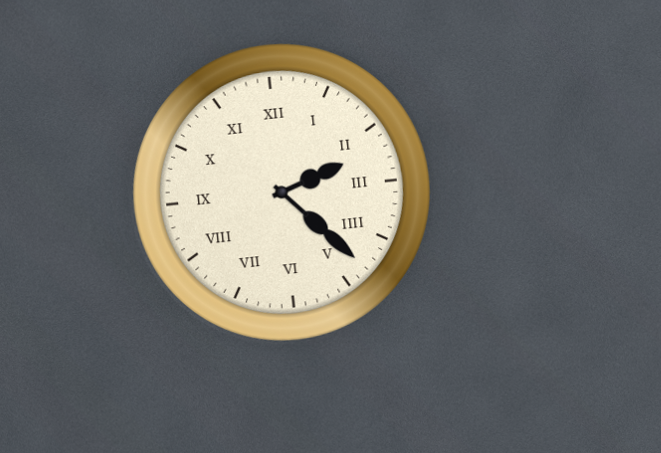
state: 2:23
